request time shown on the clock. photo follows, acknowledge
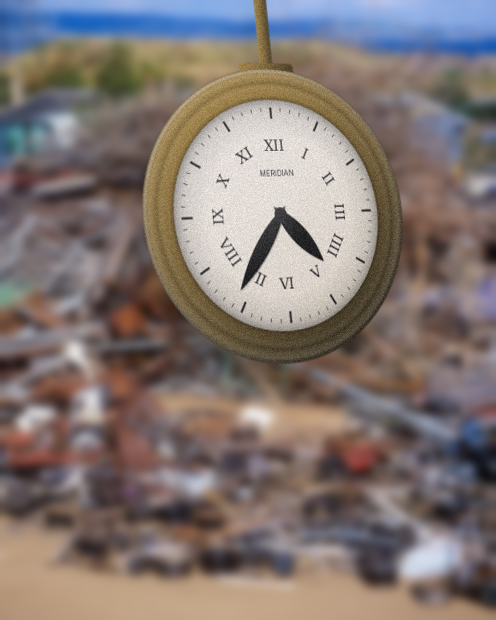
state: 4:36
